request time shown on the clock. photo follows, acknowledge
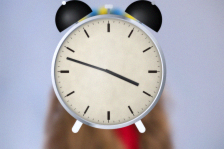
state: 3:48
